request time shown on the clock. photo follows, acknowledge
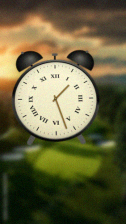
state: 1:27
